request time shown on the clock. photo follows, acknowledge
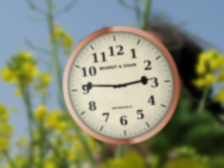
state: 2:46
